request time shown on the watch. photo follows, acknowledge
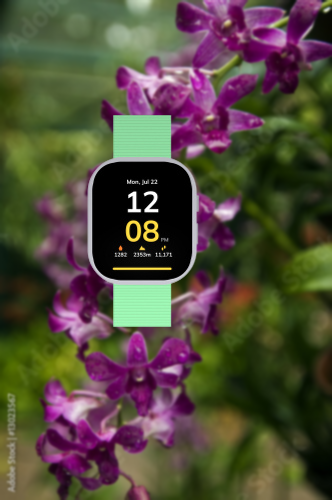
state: 12:08
